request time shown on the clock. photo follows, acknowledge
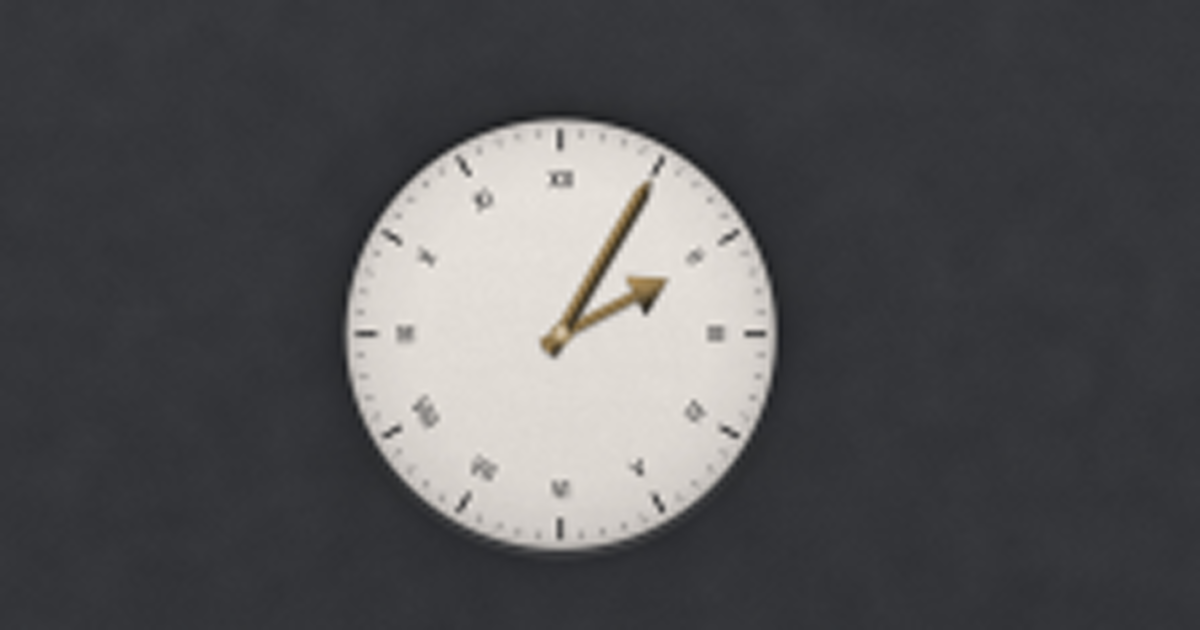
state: 2:05
